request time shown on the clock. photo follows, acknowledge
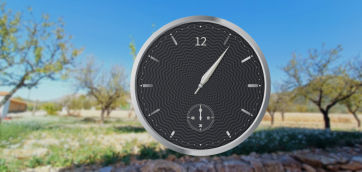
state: 1:06
